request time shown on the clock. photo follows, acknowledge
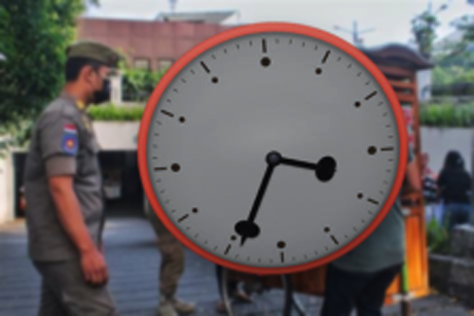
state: 3:34
